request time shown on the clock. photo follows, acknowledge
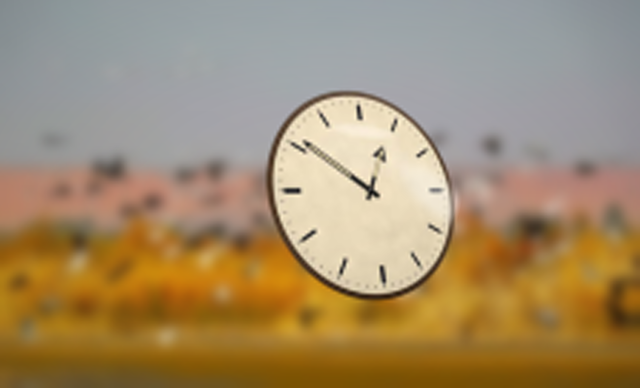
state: 12:51
